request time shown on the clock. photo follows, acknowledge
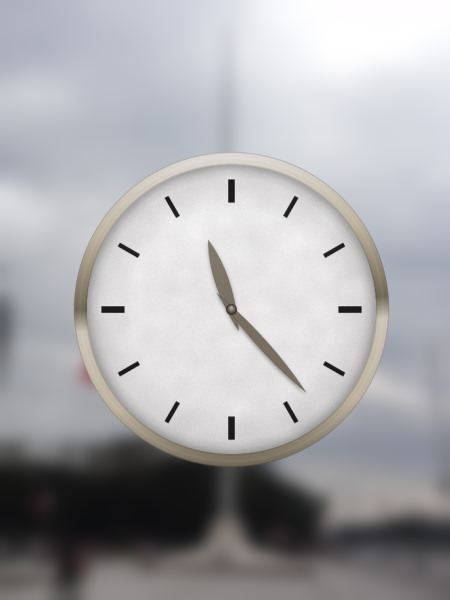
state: 11:23
